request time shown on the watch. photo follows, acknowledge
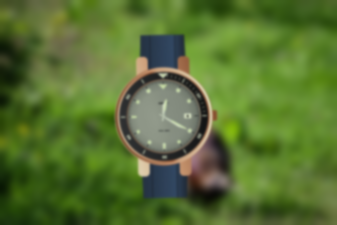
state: 12:20
